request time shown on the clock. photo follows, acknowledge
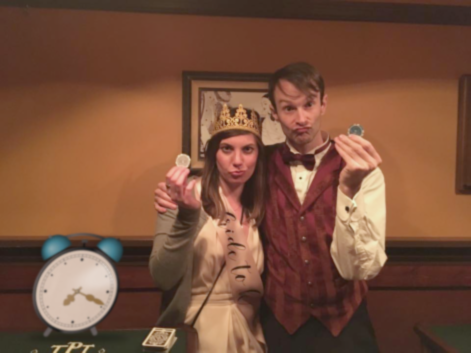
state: 7:19
